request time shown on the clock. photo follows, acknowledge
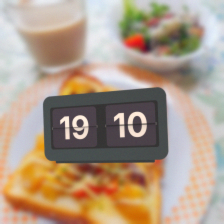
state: 19:10
